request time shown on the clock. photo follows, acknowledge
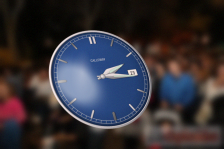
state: 2:16
